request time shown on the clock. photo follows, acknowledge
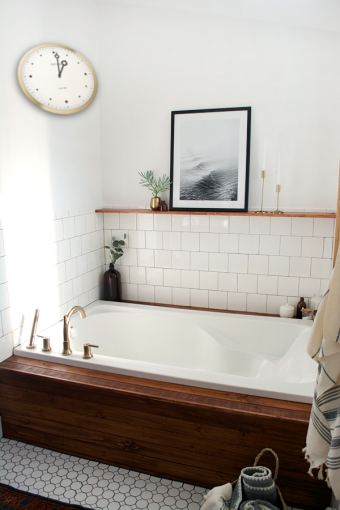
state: 1:01
